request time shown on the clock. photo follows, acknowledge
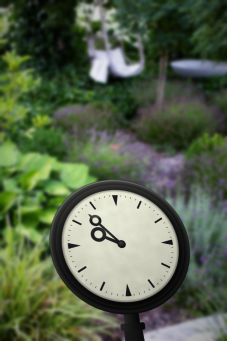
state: 9:53
